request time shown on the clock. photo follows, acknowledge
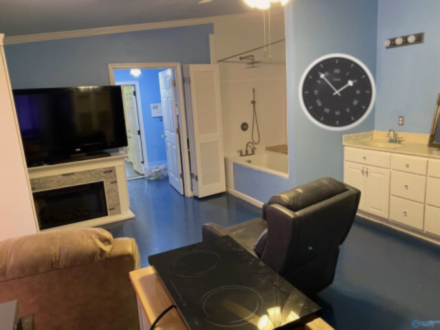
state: 1:53
